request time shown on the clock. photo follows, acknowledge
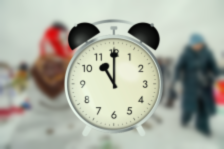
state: 11:00
